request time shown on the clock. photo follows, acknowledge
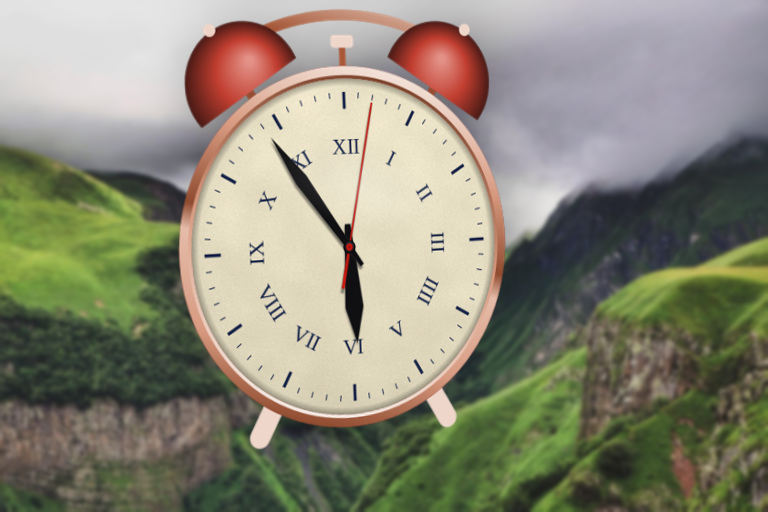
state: 5:54:02
